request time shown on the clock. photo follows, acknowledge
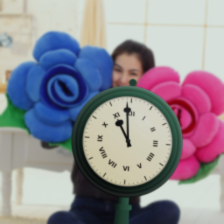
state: 10:59
